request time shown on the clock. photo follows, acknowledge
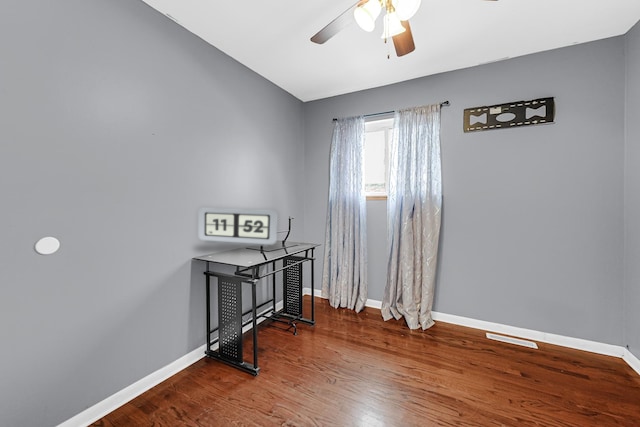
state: 11:52
